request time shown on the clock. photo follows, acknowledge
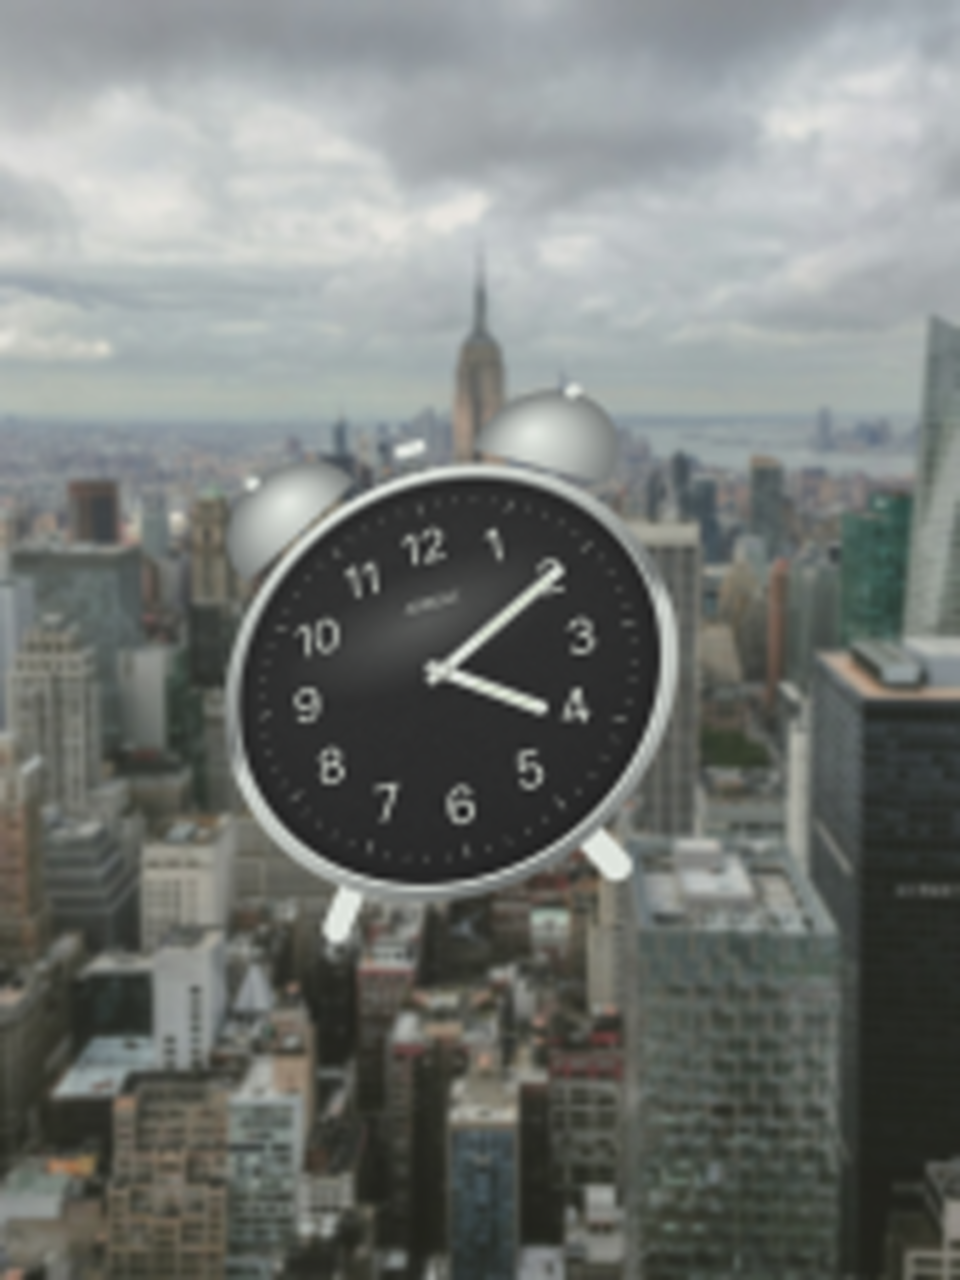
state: 4:10
